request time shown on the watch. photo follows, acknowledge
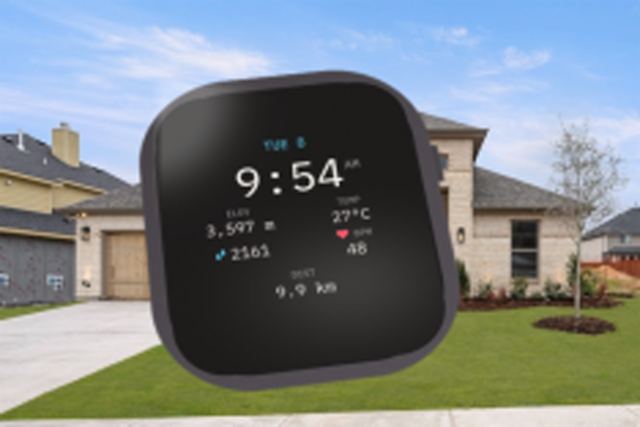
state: 9:54
